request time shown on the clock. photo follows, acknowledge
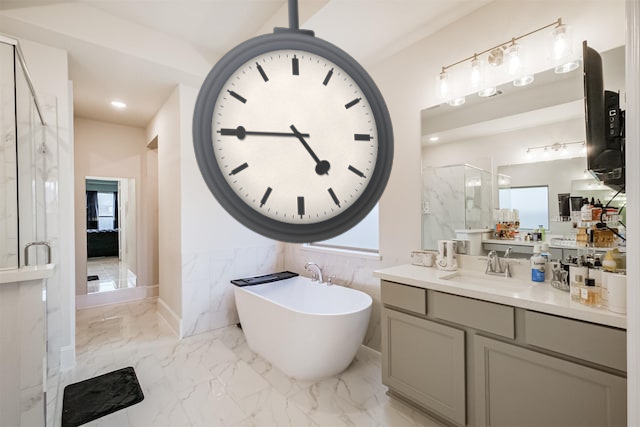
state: 4:45
